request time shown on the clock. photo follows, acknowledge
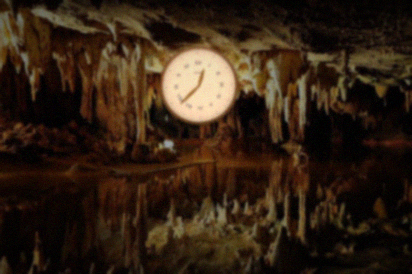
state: 12:38
